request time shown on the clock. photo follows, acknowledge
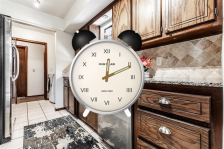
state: 12:11
